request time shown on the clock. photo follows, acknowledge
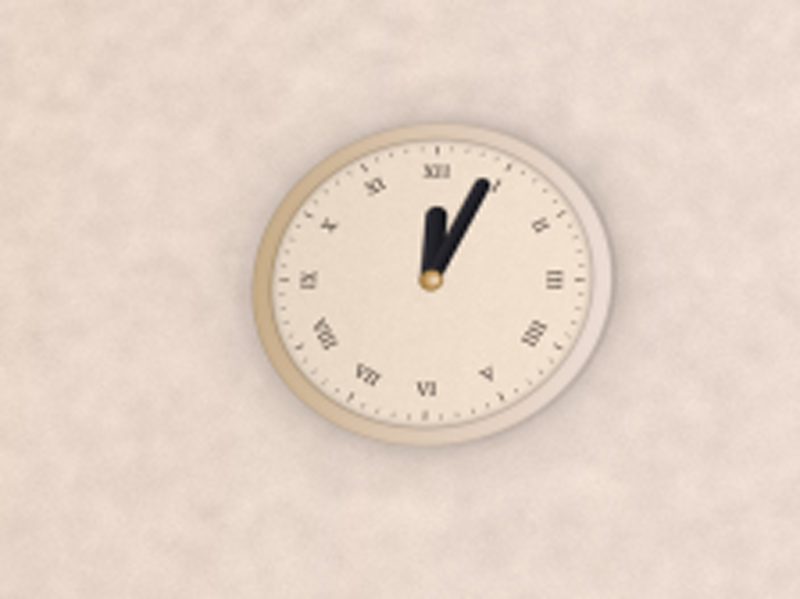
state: 12:04
